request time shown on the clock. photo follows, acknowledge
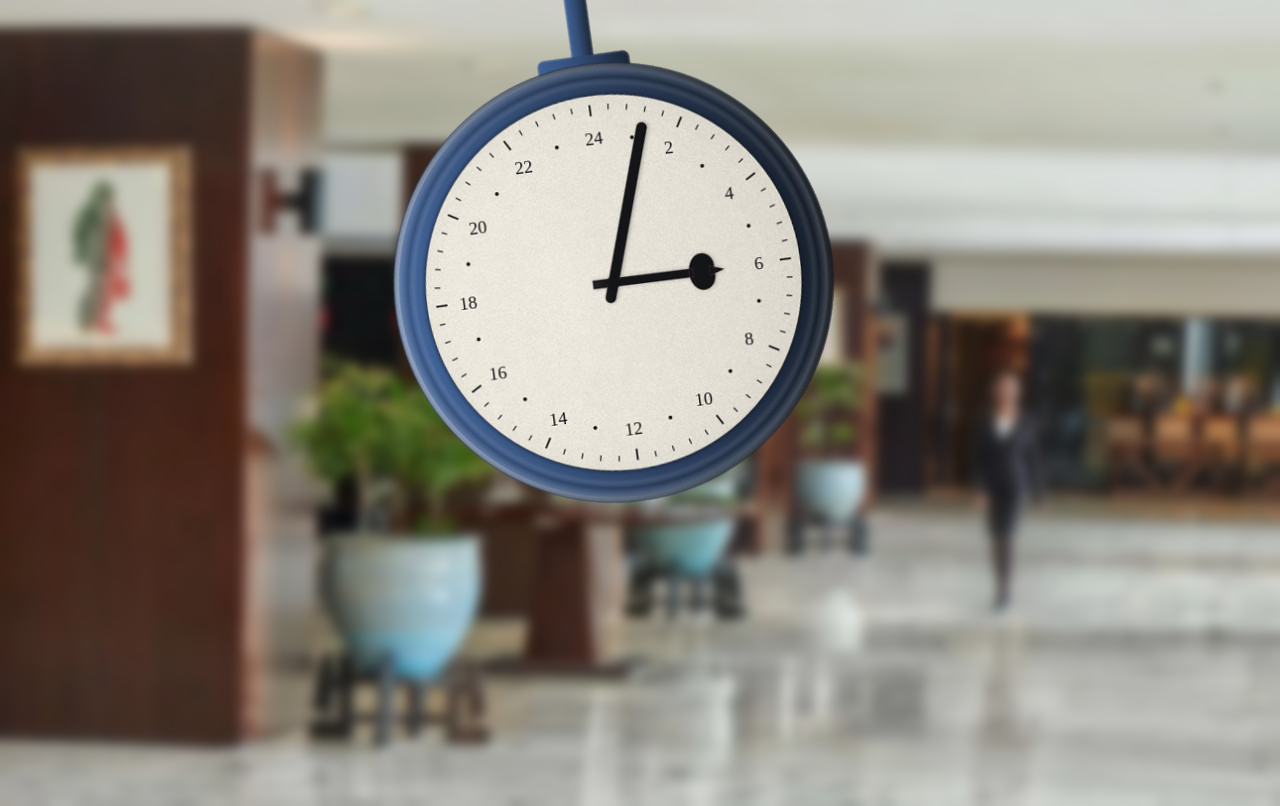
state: 6:03
